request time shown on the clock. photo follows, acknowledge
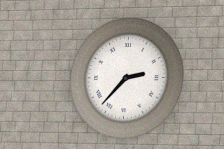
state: 2:37
